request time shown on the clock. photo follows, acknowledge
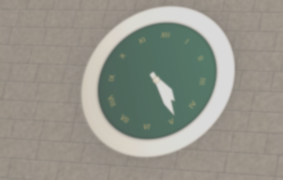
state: 4:24
